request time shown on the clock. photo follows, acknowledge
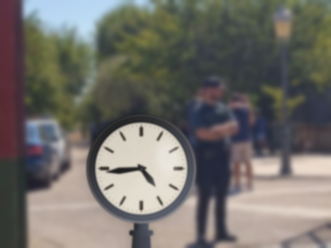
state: 4:44
